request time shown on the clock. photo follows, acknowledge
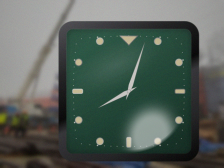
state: 8:03
